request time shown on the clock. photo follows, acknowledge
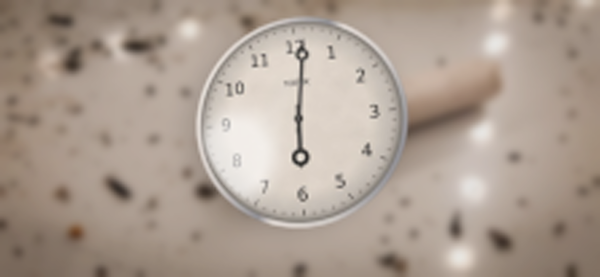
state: 6:01
